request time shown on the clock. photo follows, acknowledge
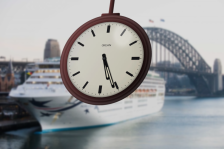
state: 5:26
